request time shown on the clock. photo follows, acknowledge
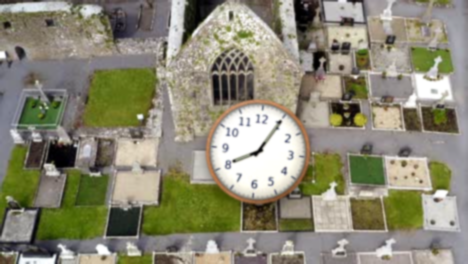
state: 8:05
